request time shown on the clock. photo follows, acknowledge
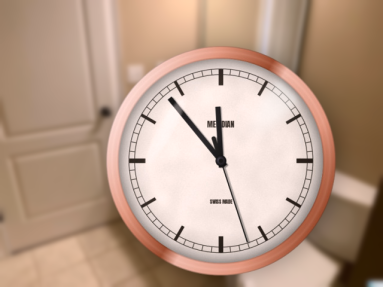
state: 11:53:27
